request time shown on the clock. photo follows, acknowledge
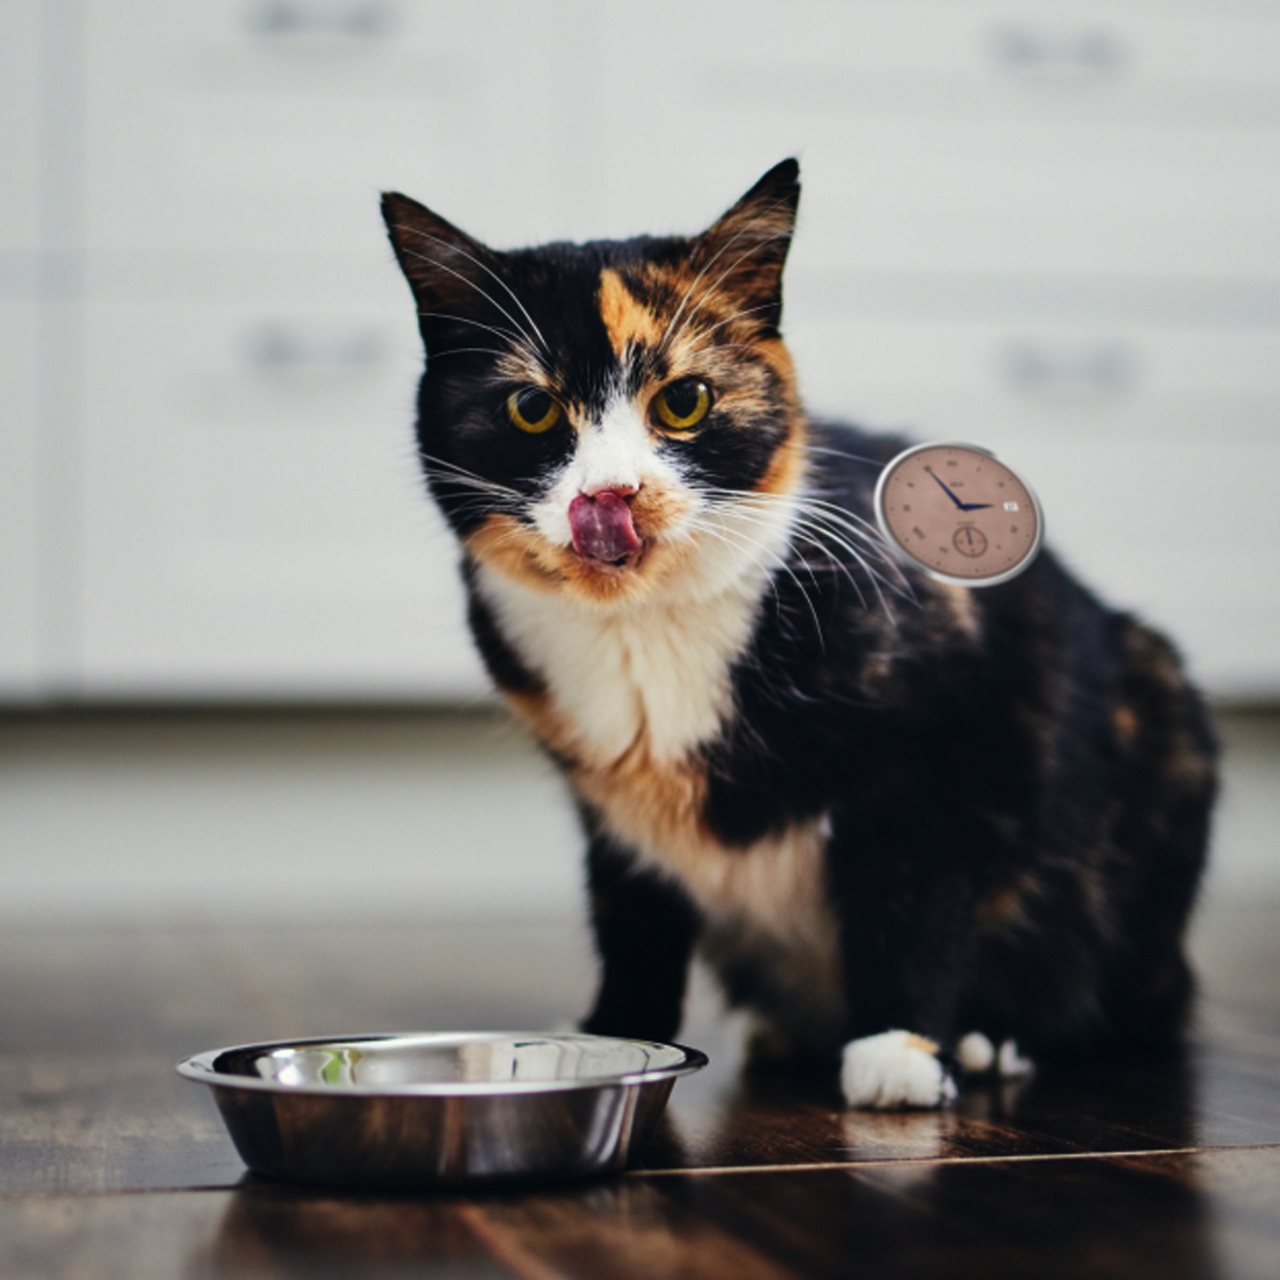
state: 2:55
